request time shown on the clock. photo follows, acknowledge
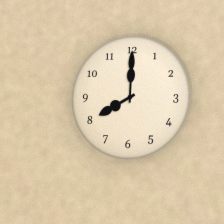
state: 8:00
